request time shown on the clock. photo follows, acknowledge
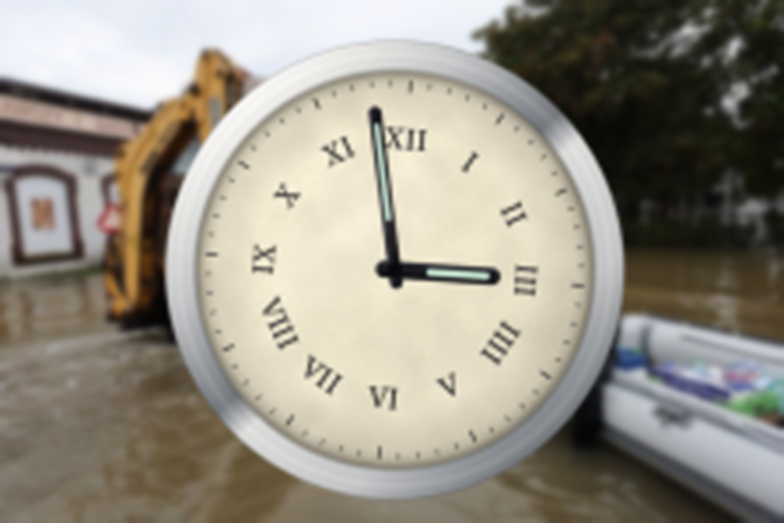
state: 2:58
